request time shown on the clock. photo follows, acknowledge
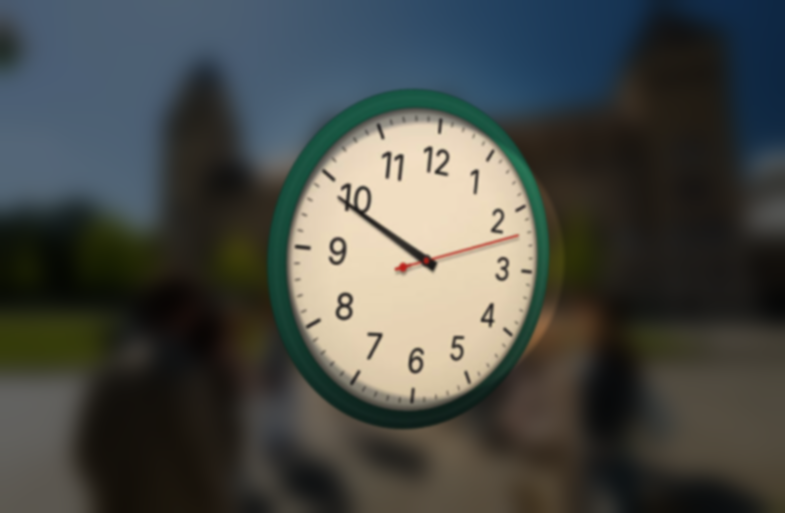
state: 9:49:12
